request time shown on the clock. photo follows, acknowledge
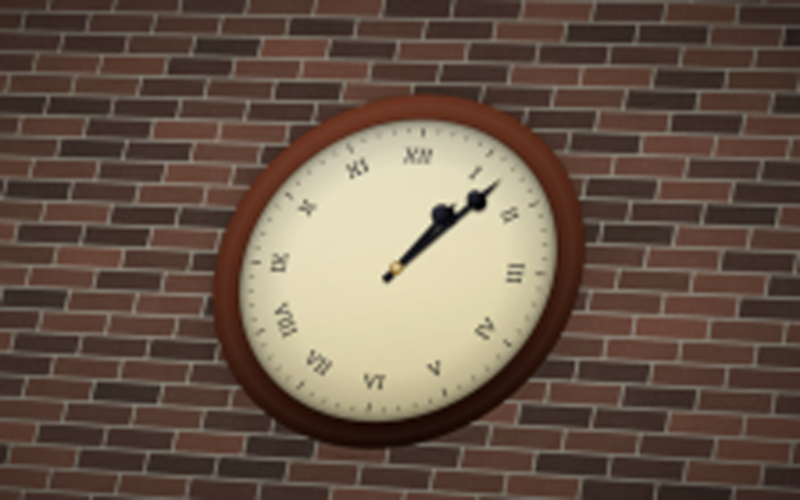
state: 1:07
